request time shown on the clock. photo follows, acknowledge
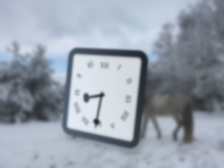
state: 8:31
